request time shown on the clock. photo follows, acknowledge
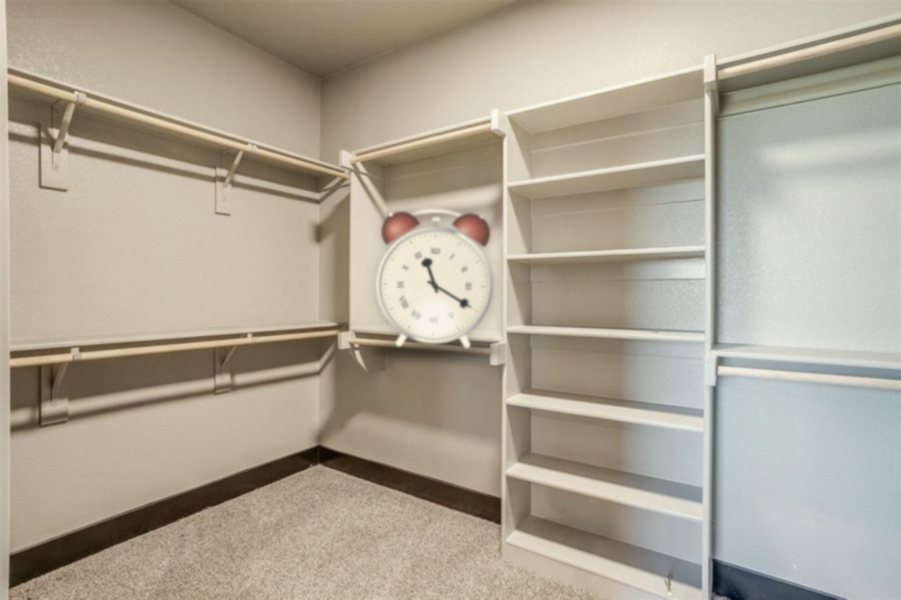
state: 11:20
